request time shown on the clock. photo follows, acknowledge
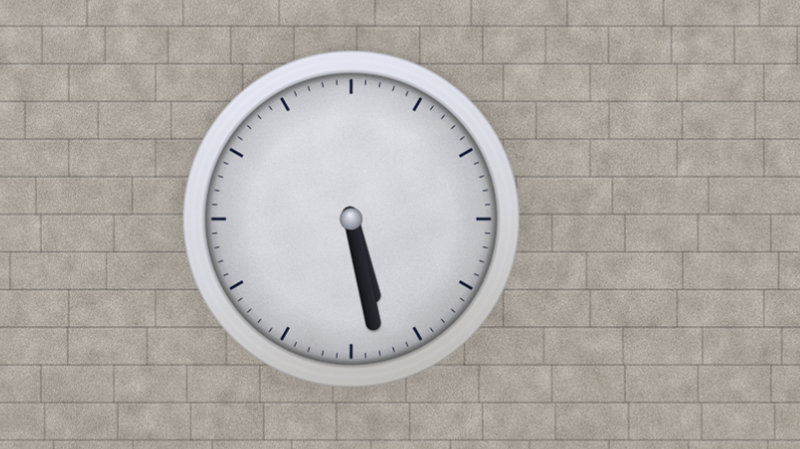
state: 5:28
